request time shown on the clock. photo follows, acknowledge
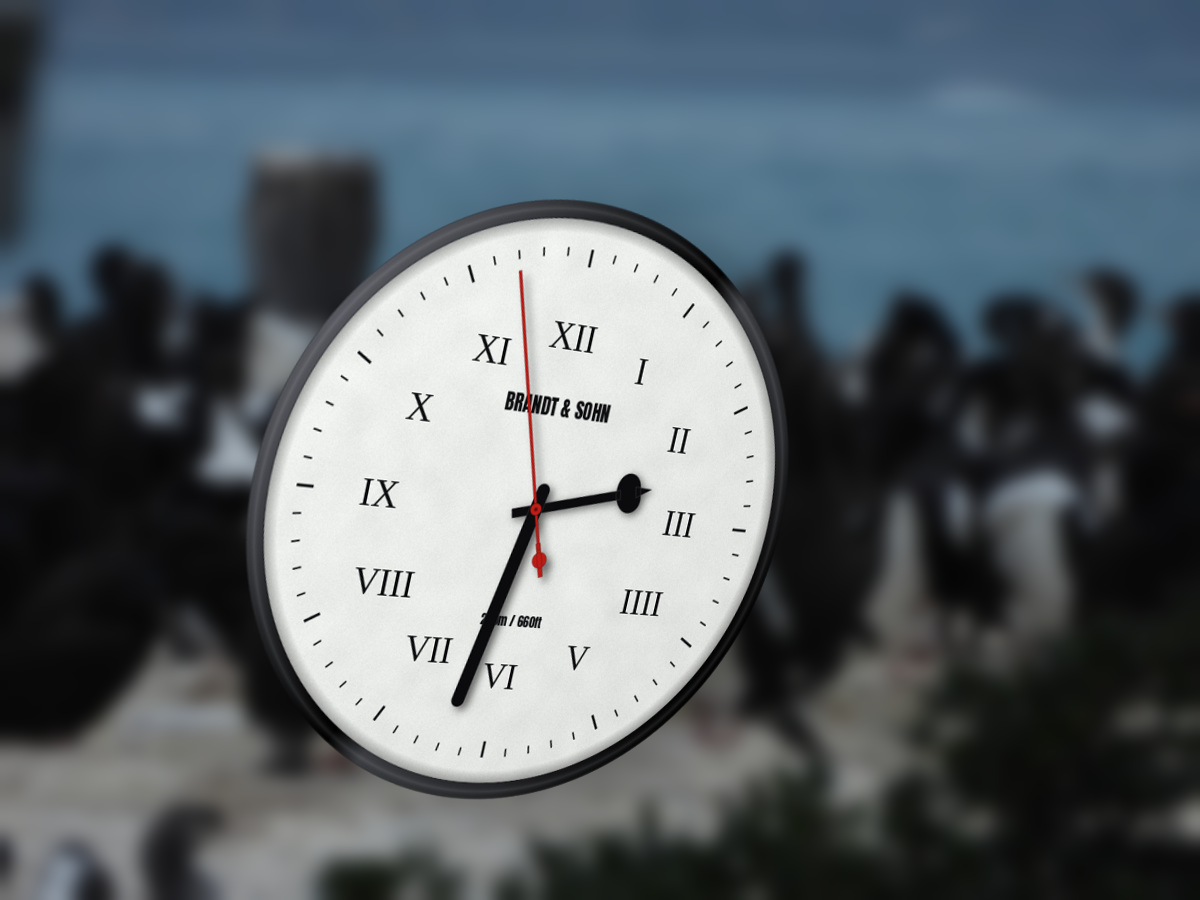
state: 2:31:57
